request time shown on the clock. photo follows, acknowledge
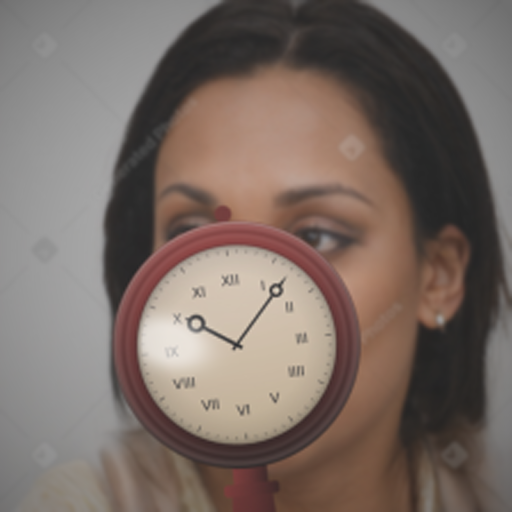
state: 10:07
